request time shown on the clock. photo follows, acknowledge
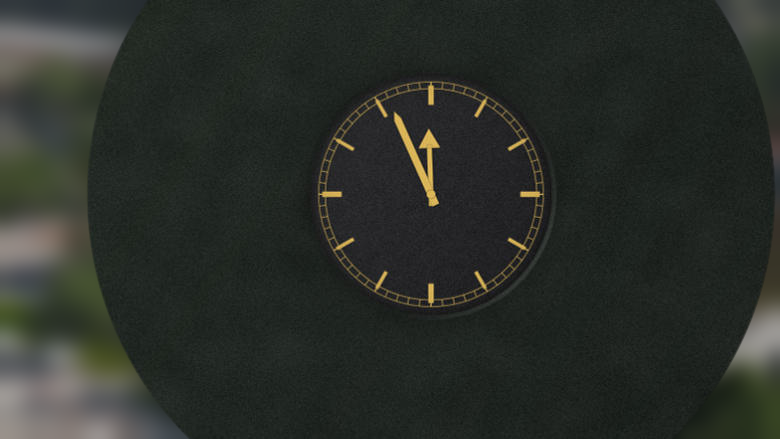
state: 11:56
